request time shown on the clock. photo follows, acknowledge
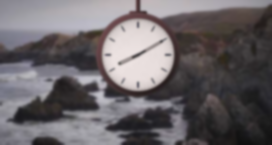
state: 8:10
